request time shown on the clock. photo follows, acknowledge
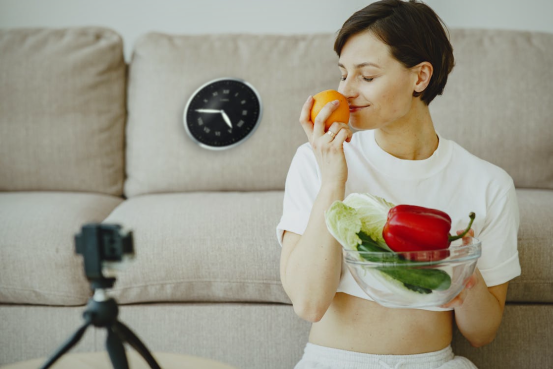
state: 4:45
